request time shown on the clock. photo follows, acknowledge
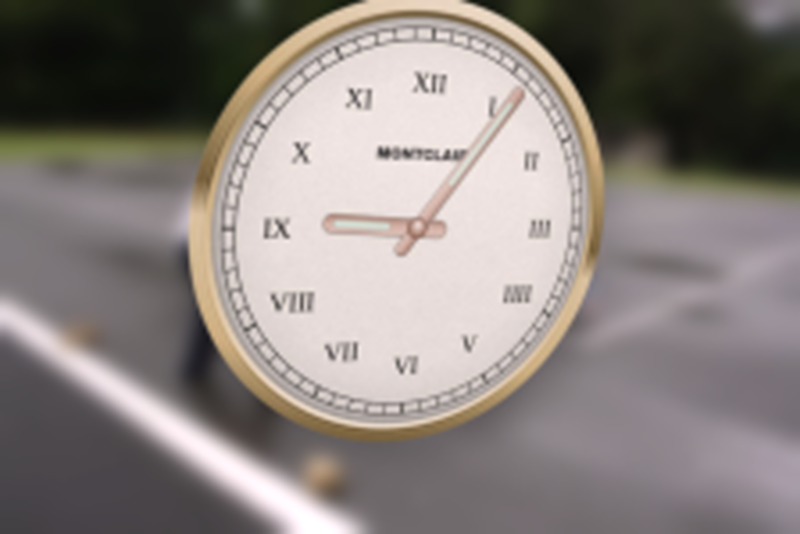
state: 9:06
